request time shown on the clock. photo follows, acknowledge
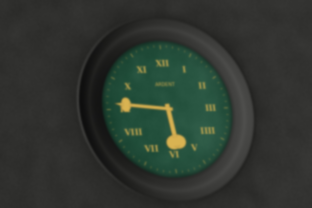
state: 5:46
